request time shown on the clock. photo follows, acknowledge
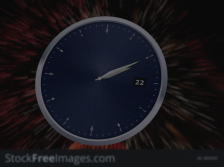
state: 2:10
